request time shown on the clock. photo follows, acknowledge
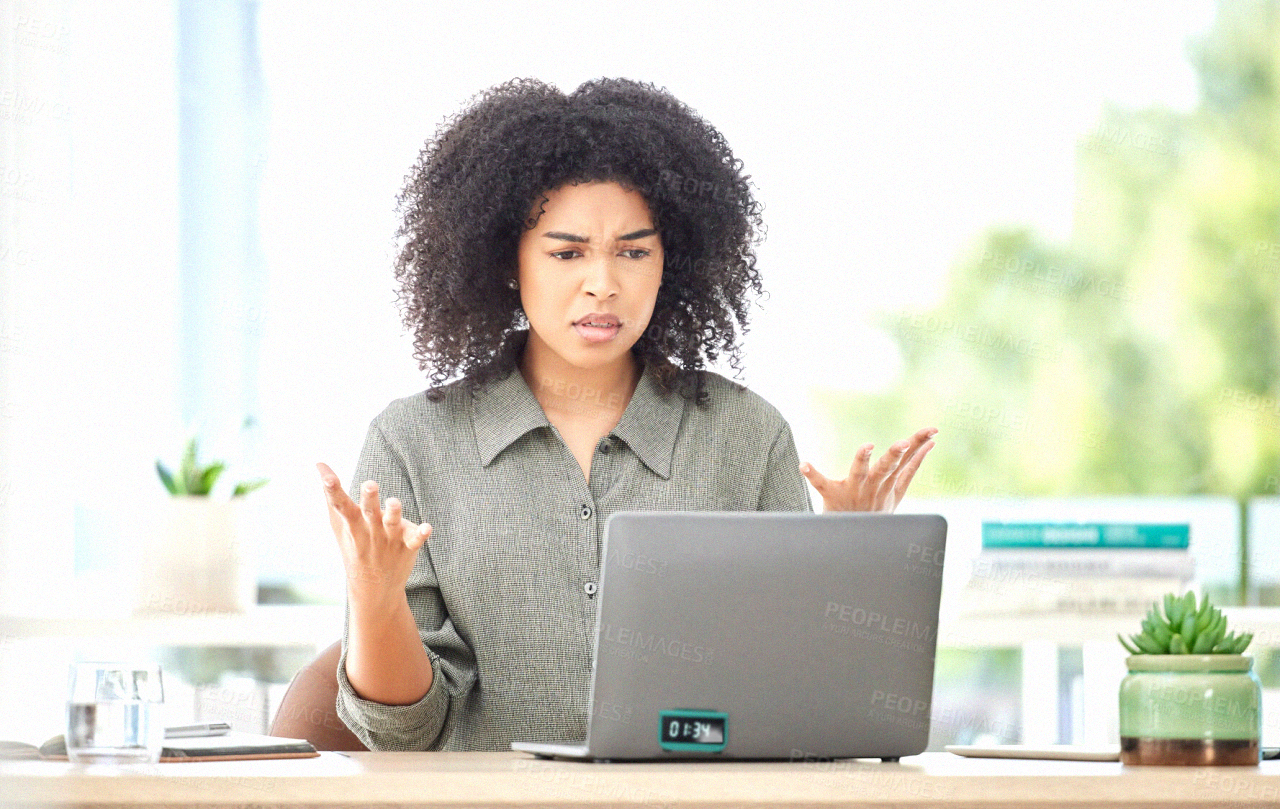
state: 1:34
